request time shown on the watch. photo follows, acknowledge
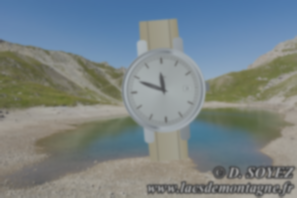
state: 11:49
